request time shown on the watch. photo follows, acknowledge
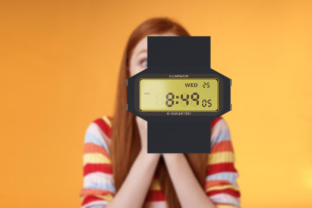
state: 8:49:05
